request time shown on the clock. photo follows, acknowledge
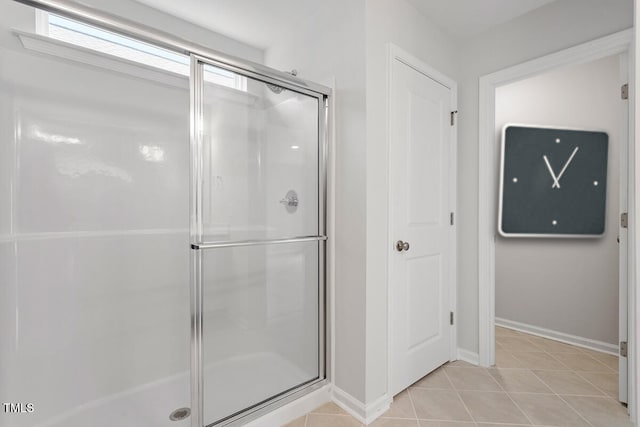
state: 11:05
